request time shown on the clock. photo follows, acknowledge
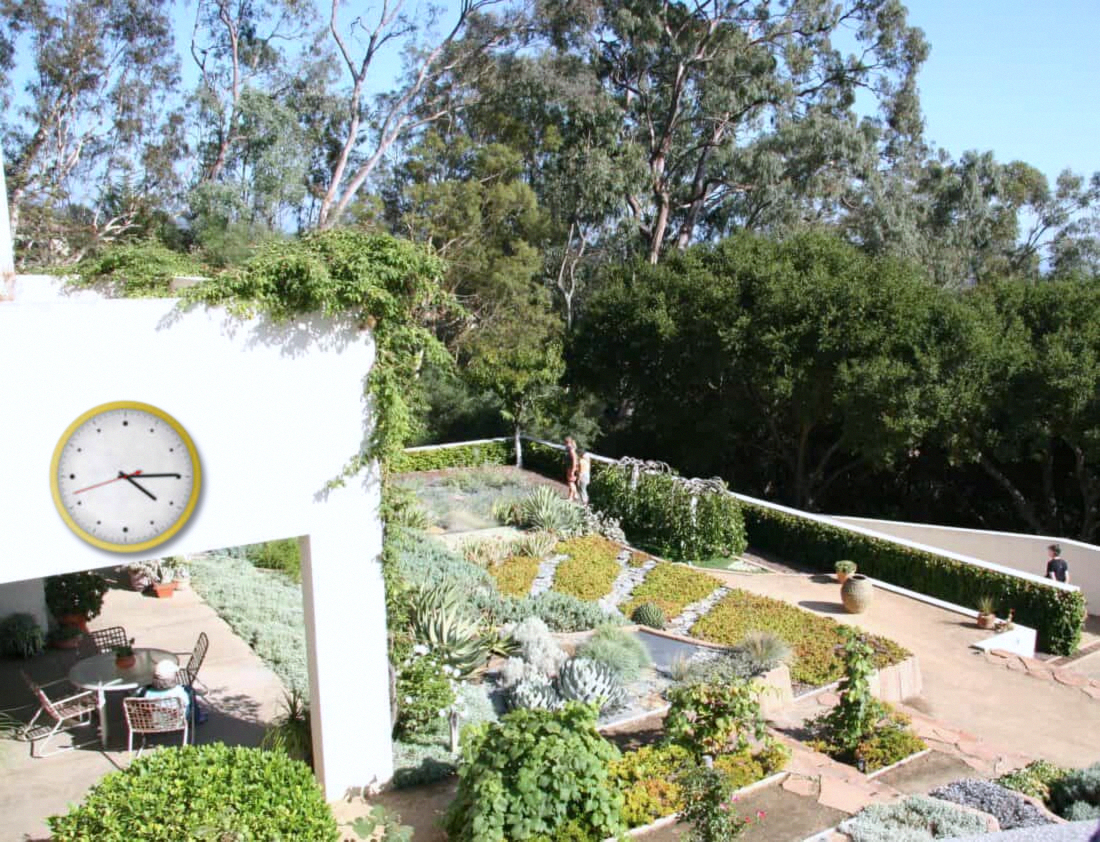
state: 4:14:42
